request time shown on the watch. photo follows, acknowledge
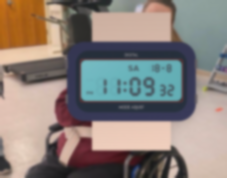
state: 11:09:32
